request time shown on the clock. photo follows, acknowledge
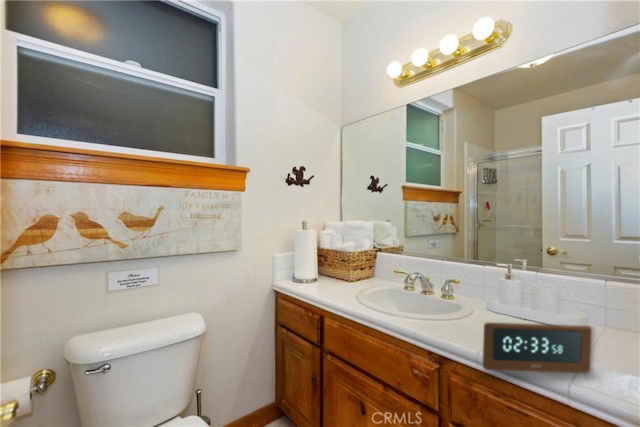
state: 2:33
